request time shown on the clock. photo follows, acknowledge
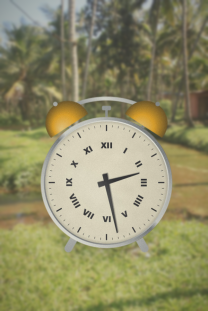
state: 2:28
